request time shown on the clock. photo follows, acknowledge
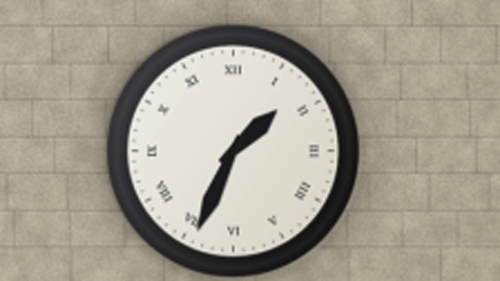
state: 1:34
